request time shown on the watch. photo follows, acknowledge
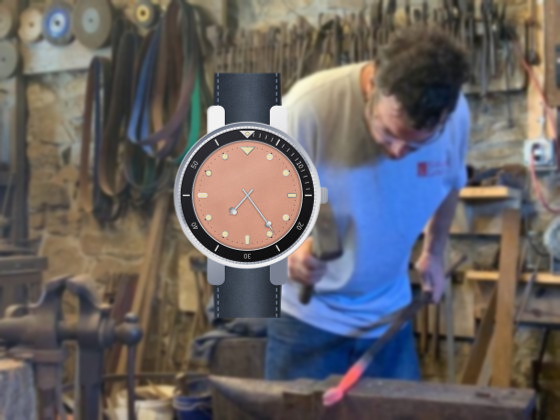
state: 7:24
